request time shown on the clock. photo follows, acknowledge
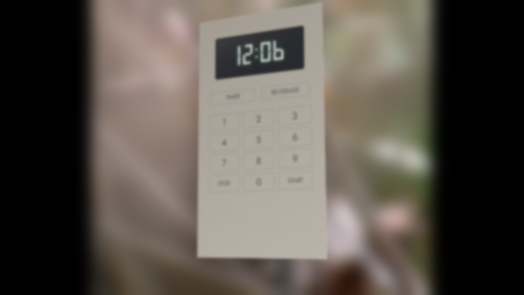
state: 12:06
